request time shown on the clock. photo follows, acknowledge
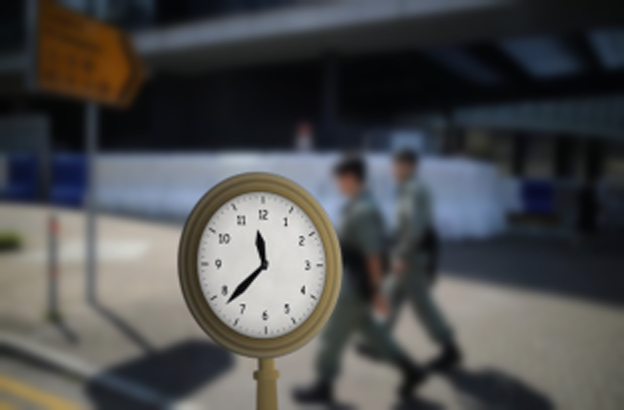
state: 11:38
